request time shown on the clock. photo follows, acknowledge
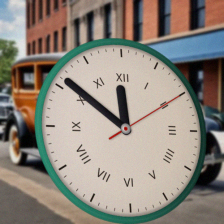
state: 11:51:10
